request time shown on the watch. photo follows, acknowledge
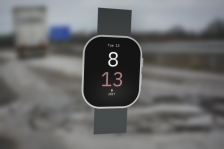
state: 8:13
